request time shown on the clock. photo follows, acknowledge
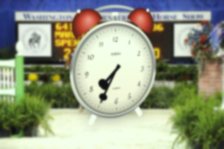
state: 7:35
